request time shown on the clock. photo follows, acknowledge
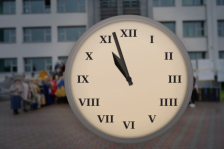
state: 10:57
